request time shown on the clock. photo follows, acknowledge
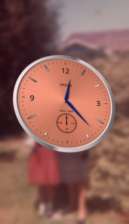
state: 12:23
